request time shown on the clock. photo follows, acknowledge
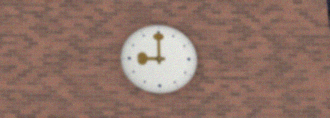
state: 9:00
